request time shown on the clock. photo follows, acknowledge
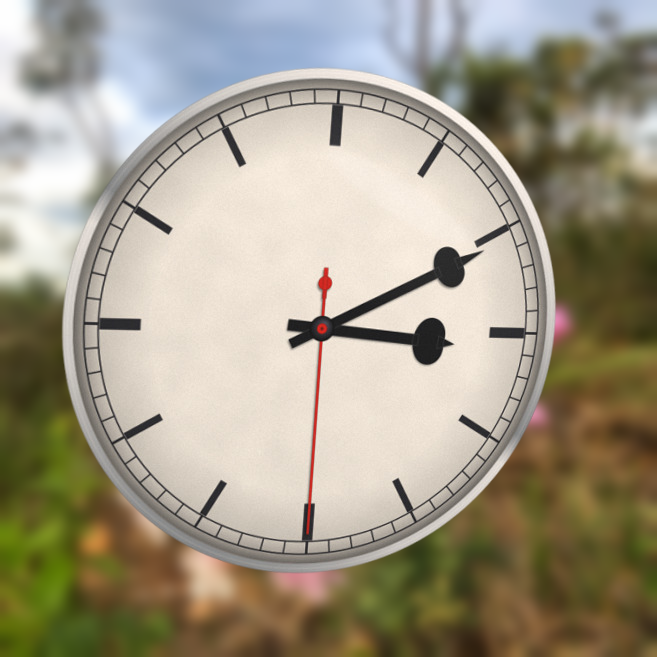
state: 3:10:30
